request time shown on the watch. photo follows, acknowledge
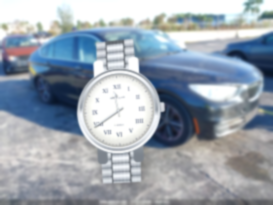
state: 11:40
